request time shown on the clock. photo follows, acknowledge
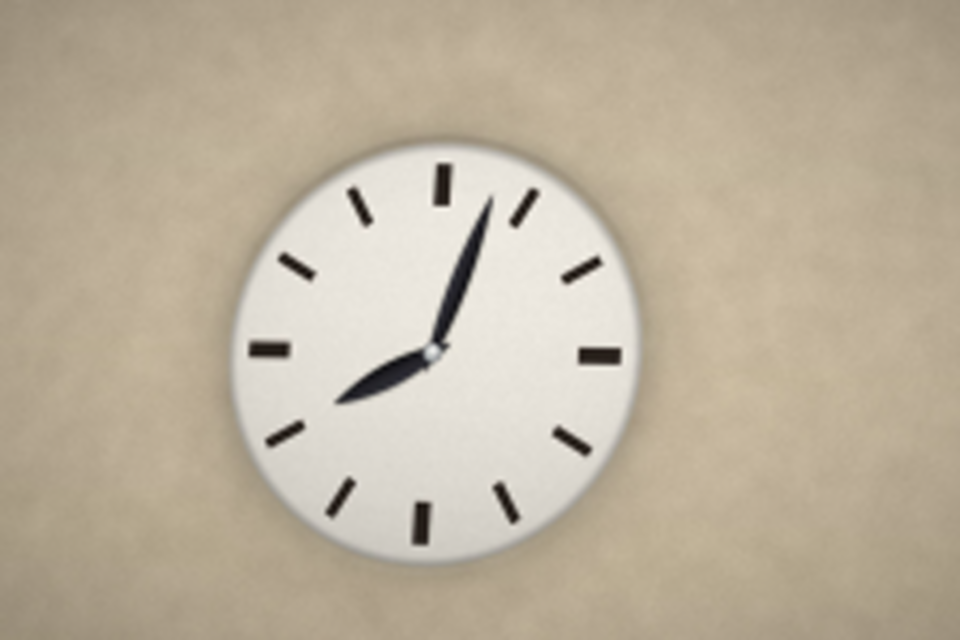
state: 8:03
